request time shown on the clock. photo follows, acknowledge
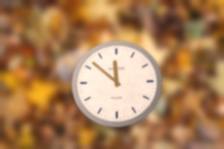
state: 11:52
